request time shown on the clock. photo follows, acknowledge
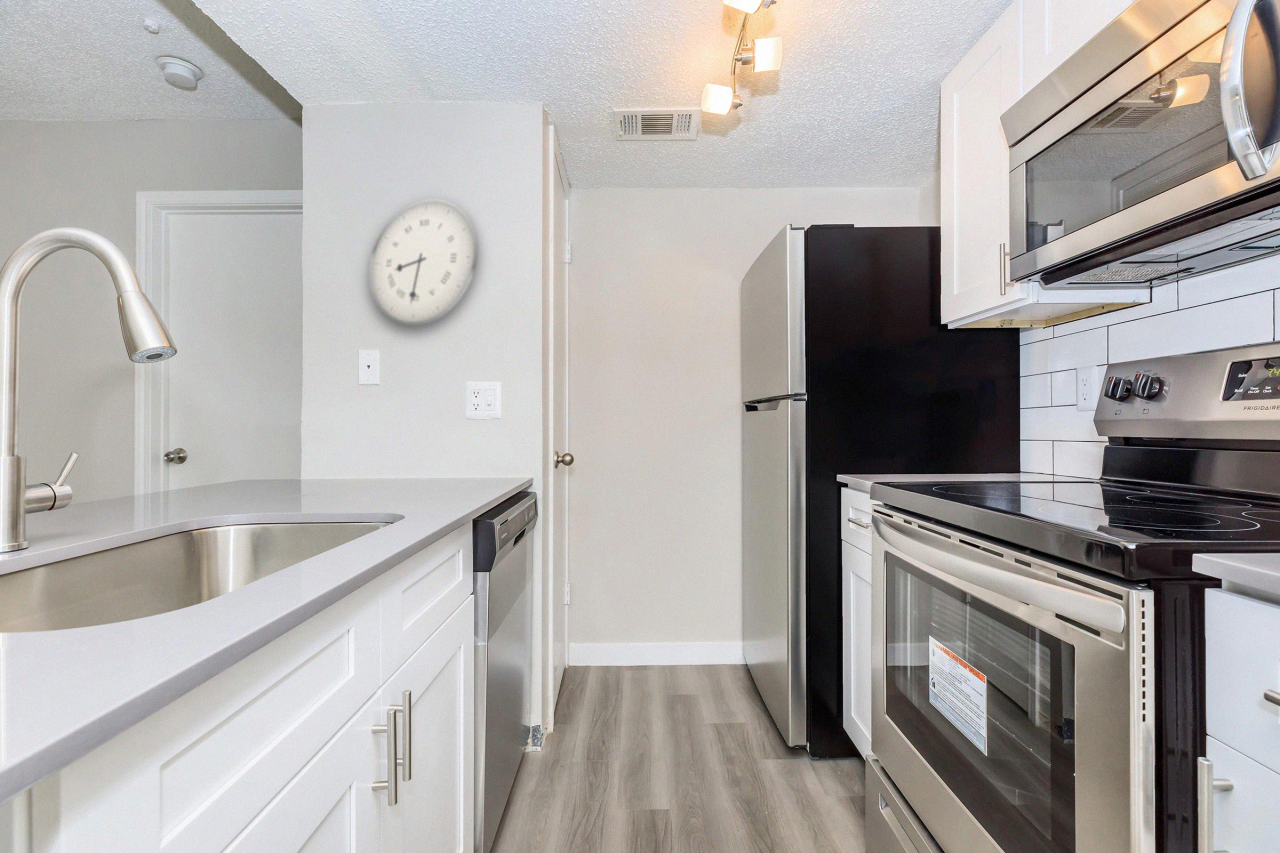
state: 8:31
